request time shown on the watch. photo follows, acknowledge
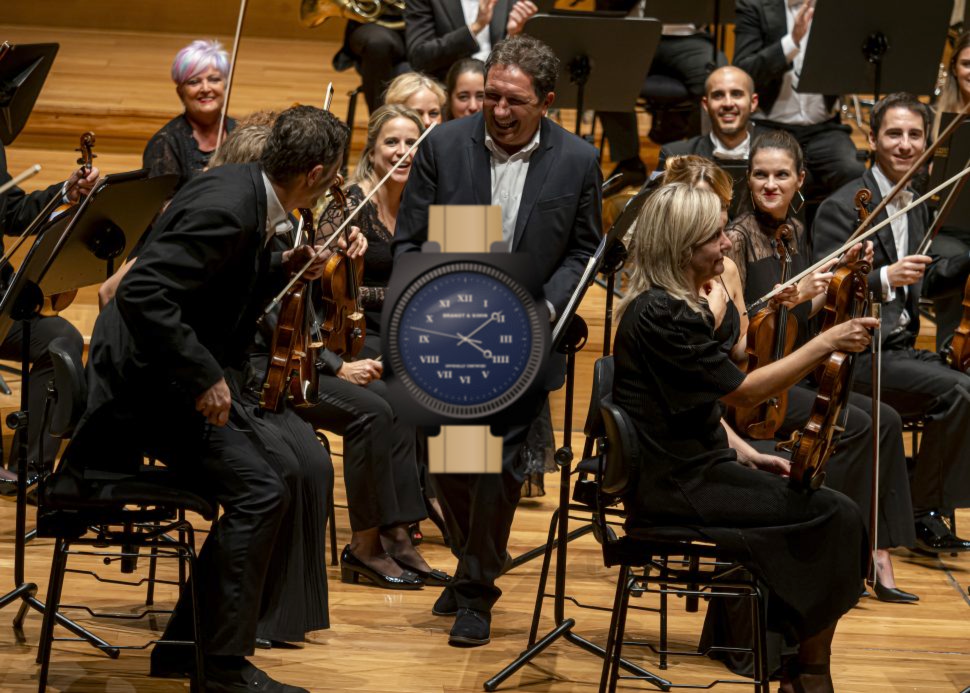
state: 4:08:47
